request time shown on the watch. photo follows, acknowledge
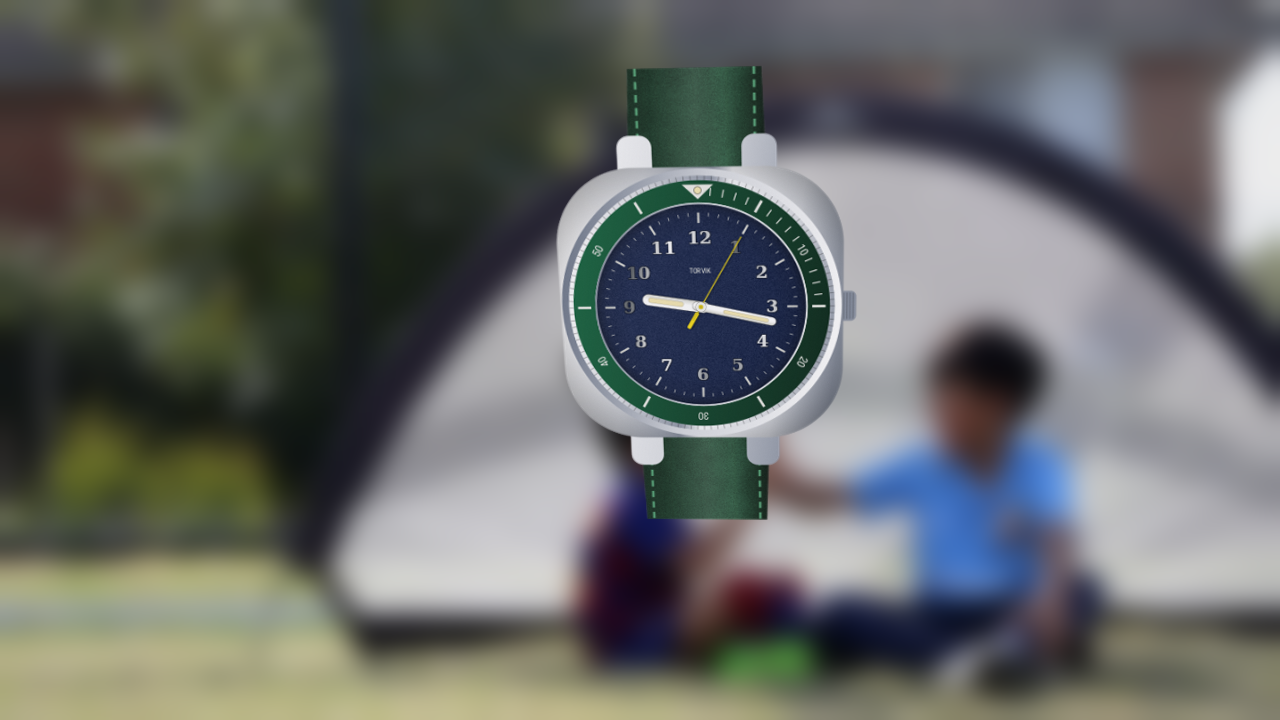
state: 9:17:05
